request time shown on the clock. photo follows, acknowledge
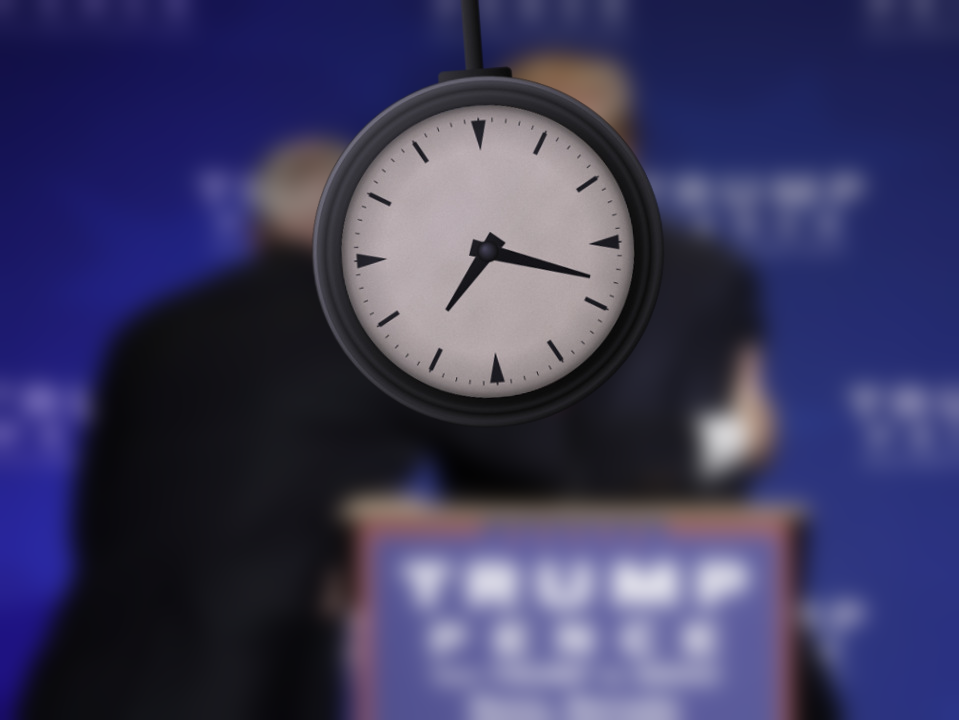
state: 7:18
